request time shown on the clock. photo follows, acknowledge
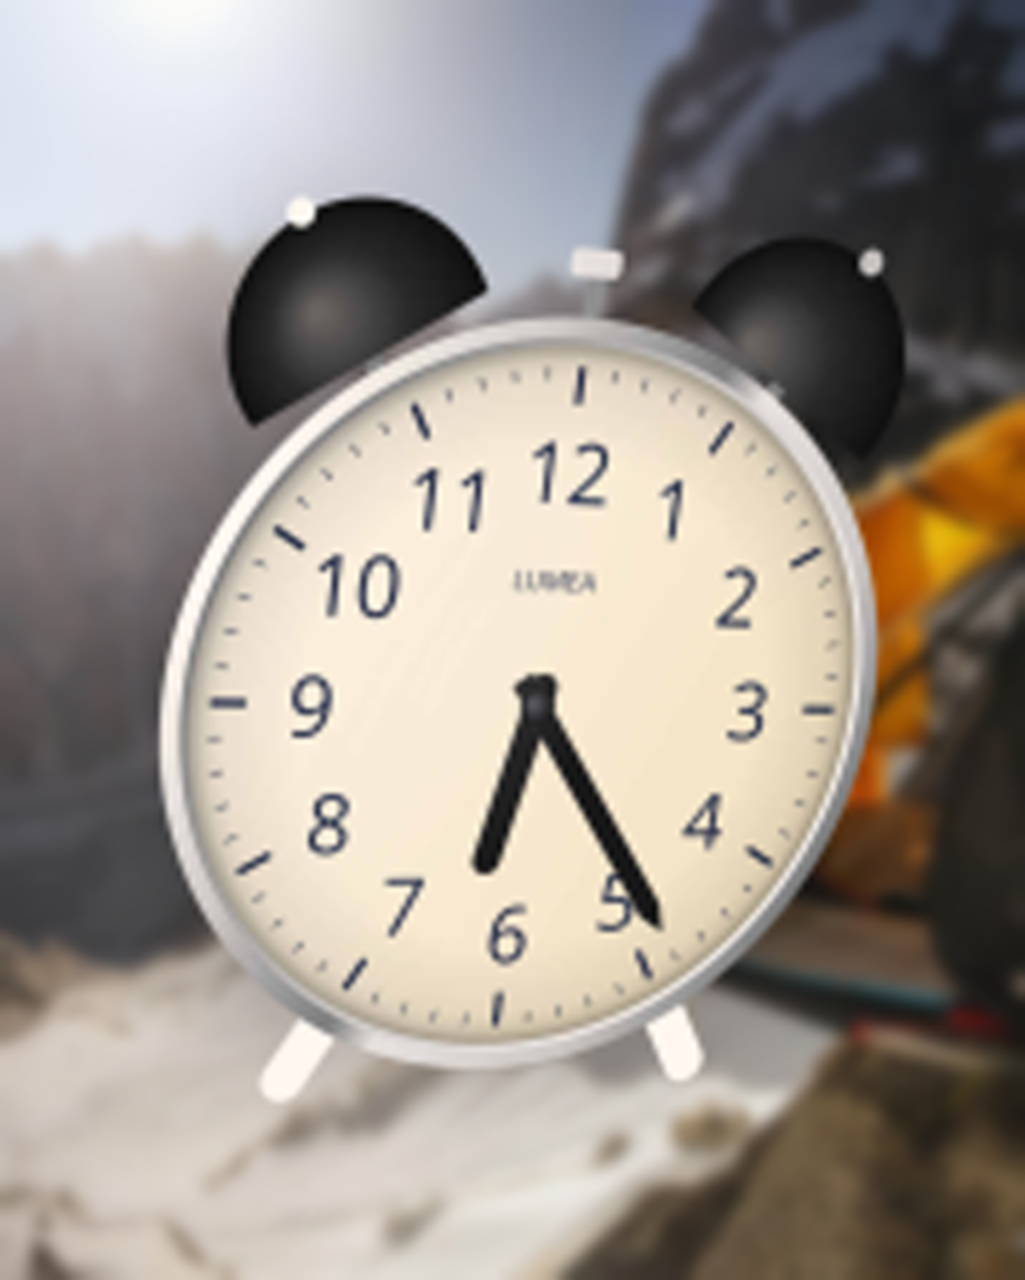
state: 6:24
